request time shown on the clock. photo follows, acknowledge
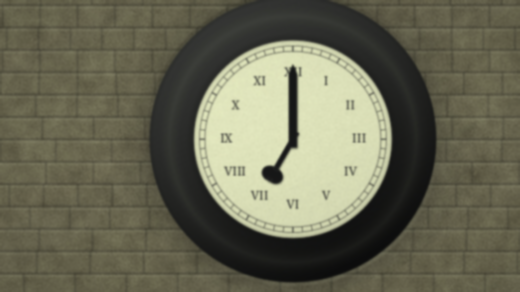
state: 7:00
